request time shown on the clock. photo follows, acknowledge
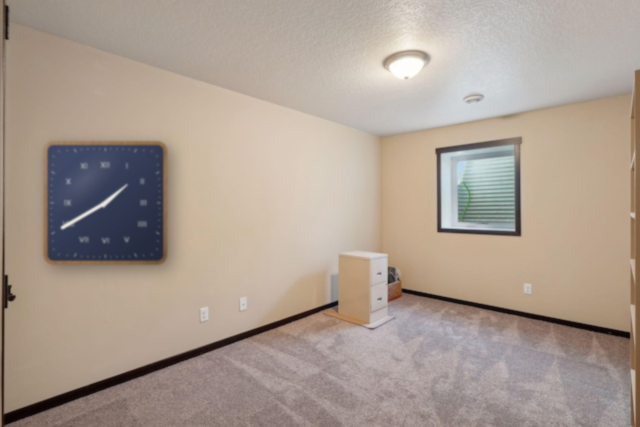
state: 1:40
